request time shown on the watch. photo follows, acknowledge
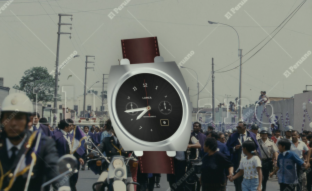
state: 7:44
